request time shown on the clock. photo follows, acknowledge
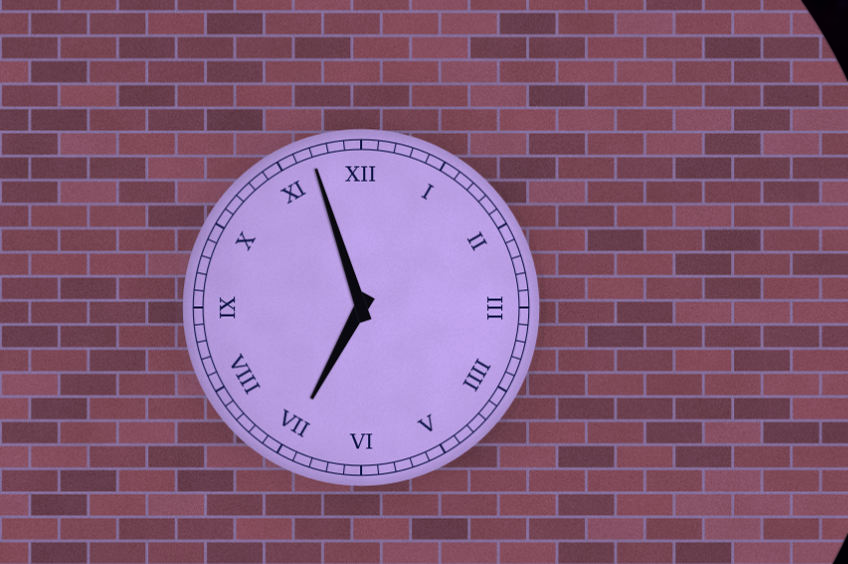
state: 6:57
